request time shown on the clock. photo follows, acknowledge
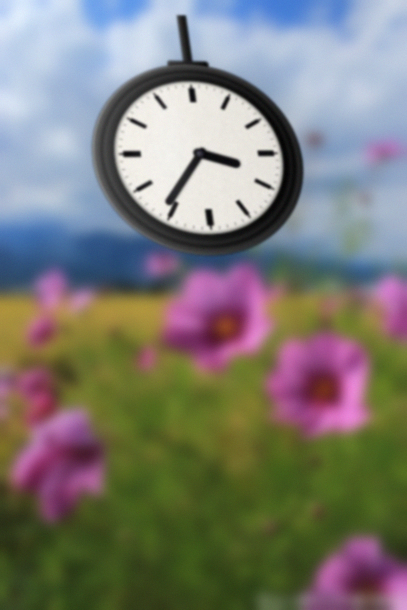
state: 3:36
